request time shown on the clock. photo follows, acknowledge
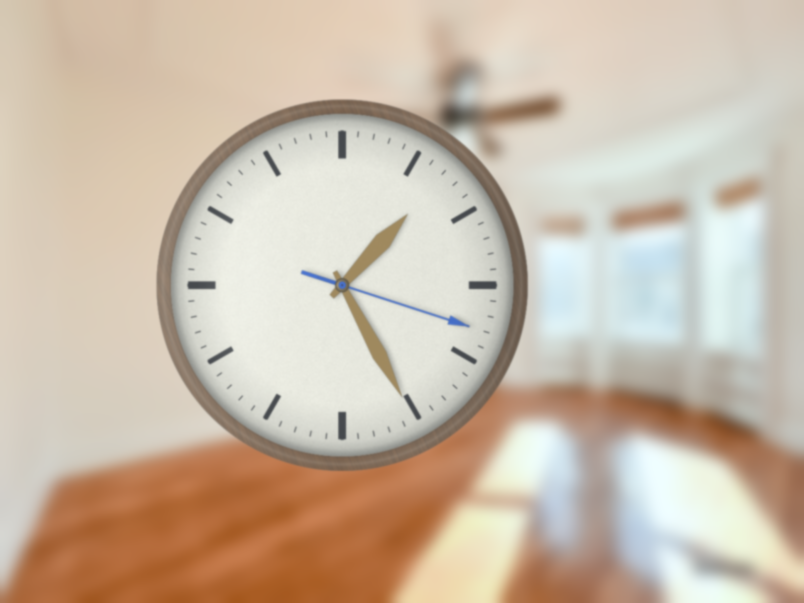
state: 1:25:18
